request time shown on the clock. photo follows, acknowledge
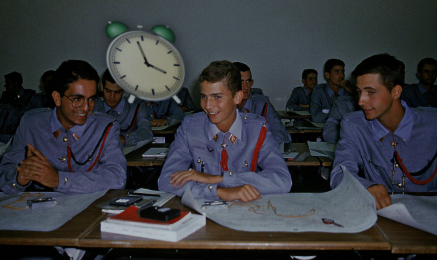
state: 3:58
